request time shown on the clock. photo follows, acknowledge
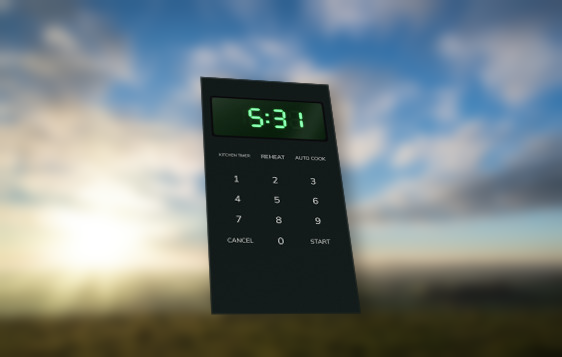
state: 5:31
